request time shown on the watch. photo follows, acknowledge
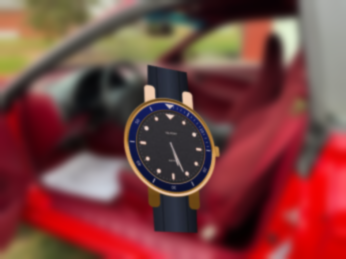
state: 5:26
